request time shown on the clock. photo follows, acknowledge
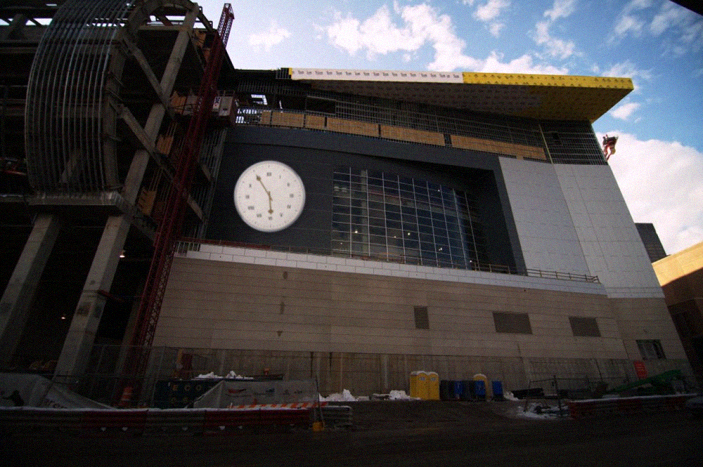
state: 5:55
